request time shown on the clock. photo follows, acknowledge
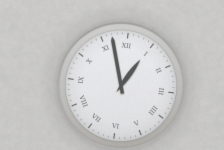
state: 12:57
